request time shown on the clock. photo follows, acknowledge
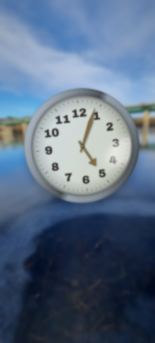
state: 5:04
